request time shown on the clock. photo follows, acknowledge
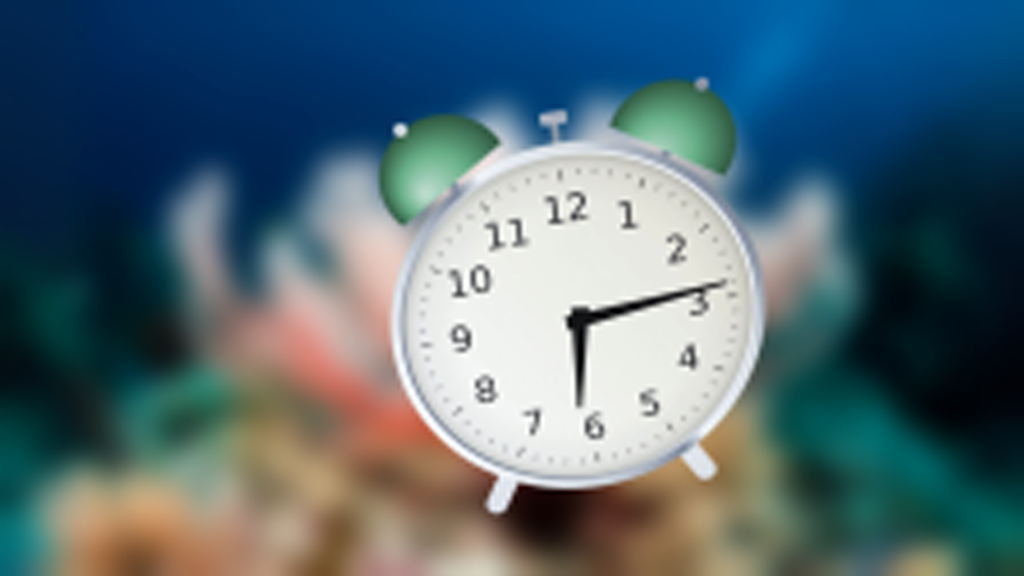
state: 6:14
